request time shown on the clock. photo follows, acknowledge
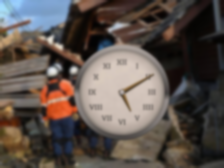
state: 5:10
